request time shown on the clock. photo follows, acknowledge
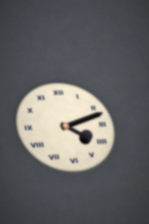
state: 4:12
